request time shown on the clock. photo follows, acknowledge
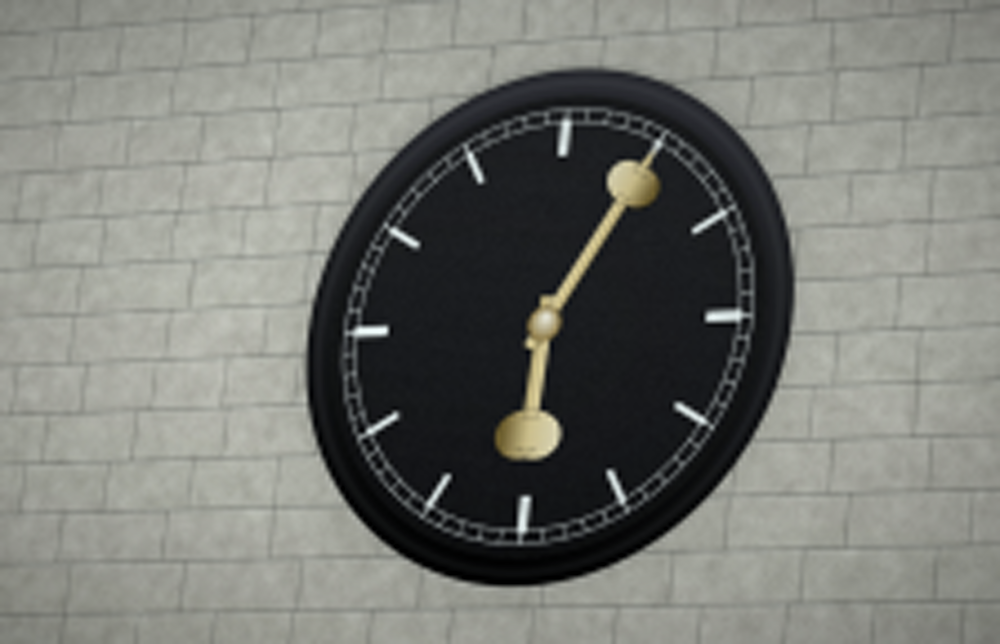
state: 6:05
